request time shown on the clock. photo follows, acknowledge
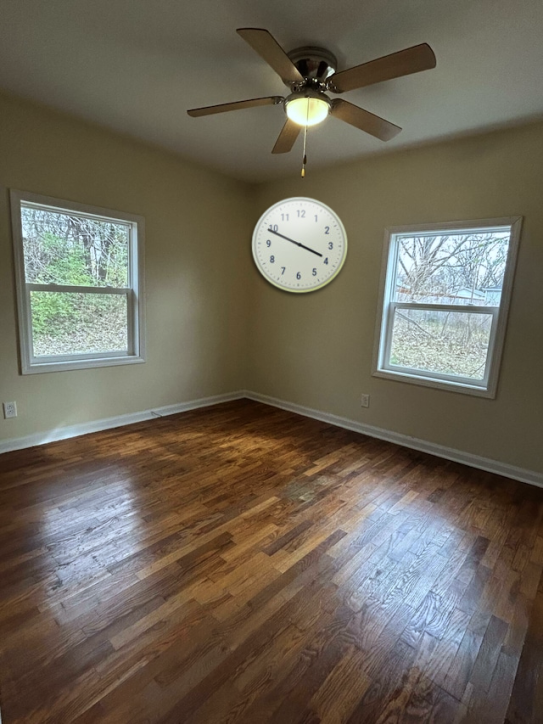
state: 3:49
